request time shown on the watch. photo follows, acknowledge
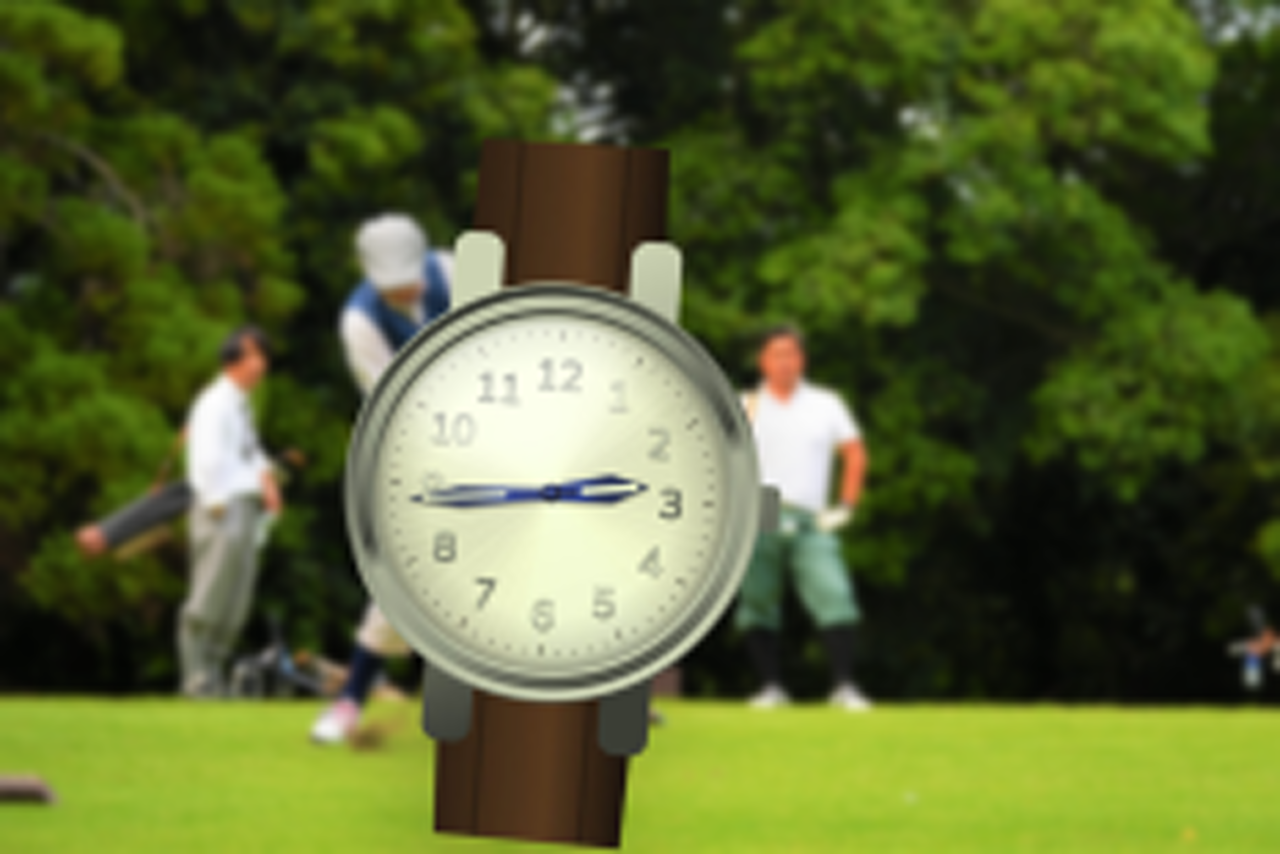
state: 2:44
